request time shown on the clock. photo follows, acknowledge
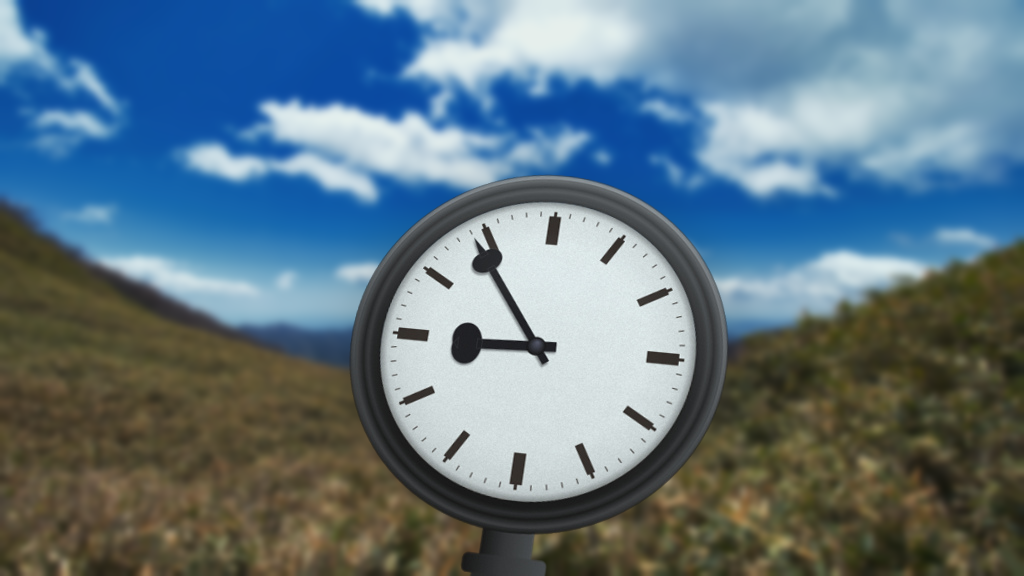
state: 8:54
